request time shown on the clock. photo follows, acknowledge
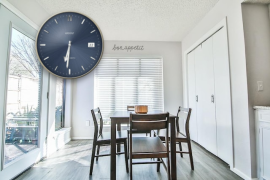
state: 6:31
